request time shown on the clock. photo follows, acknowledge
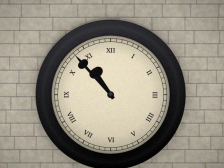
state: 10:53
